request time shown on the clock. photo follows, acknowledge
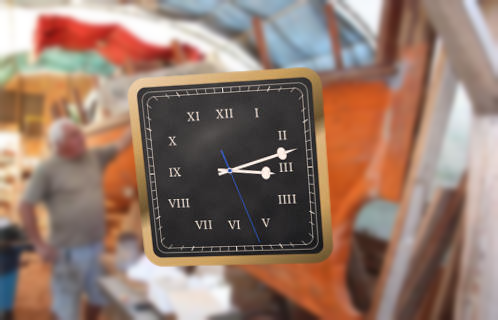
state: 3:12:27
